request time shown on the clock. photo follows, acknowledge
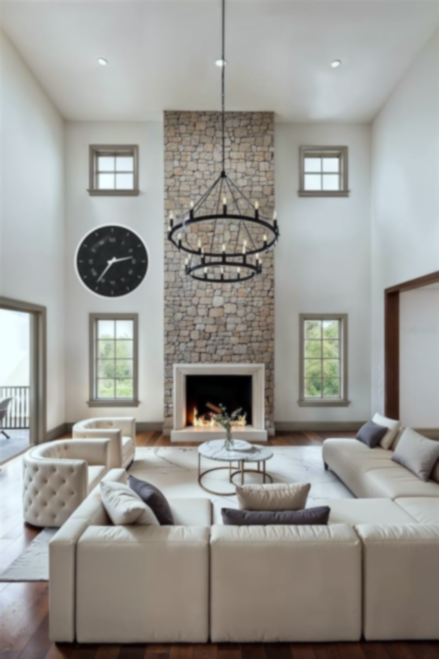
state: 2:36
